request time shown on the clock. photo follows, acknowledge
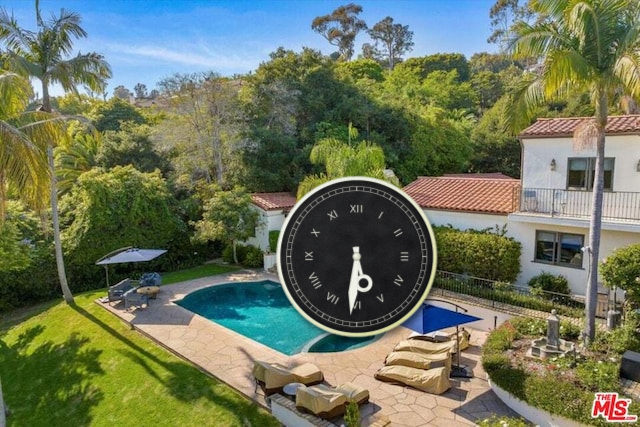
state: 5:31
